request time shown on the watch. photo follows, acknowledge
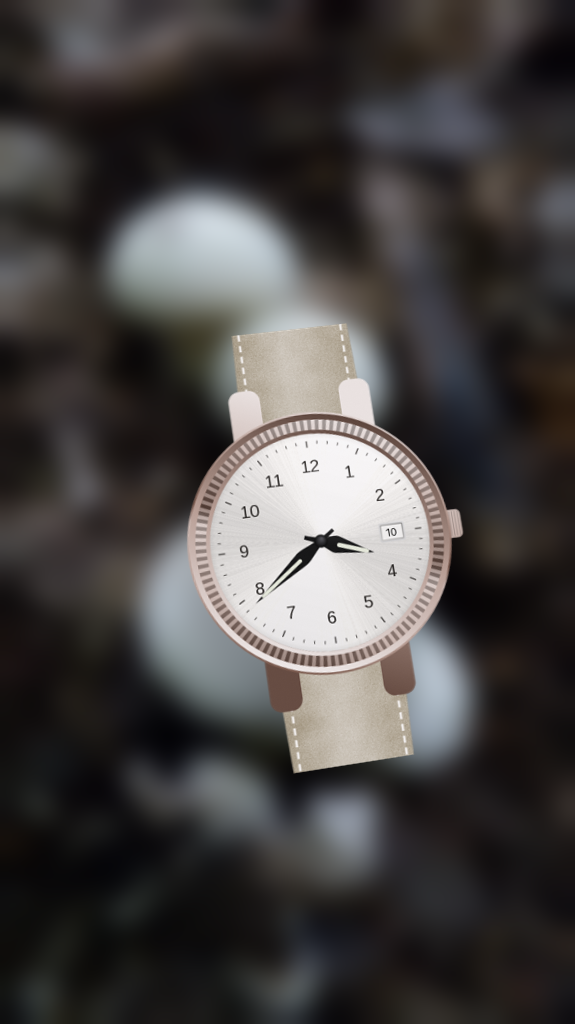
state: 3:39
